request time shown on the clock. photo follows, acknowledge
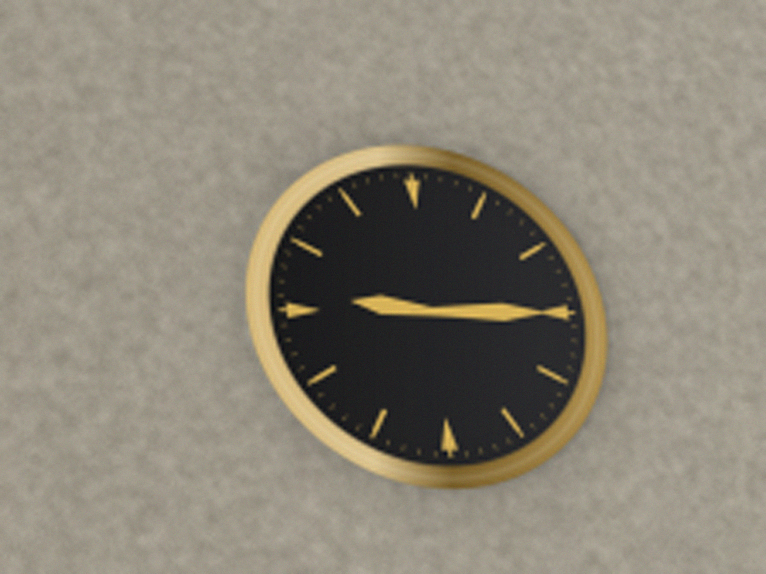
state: 9:15
